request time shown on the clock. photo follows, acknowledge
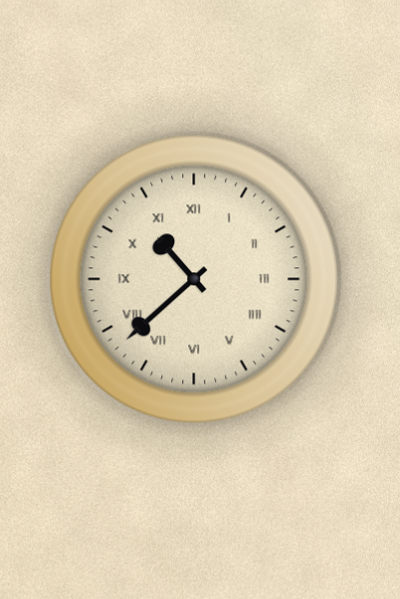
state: 10:38
